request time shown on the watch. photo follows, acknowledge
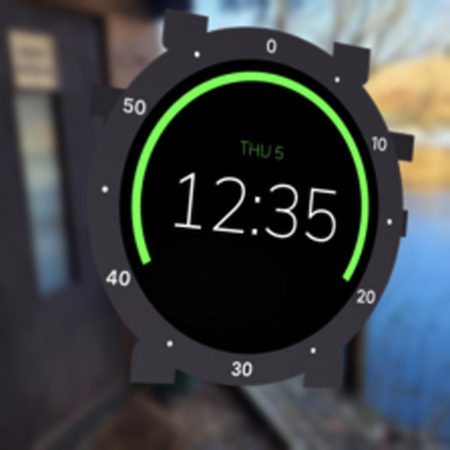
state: 12:35
